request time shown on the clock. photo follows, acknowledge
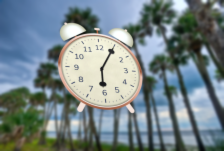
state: 6:05
